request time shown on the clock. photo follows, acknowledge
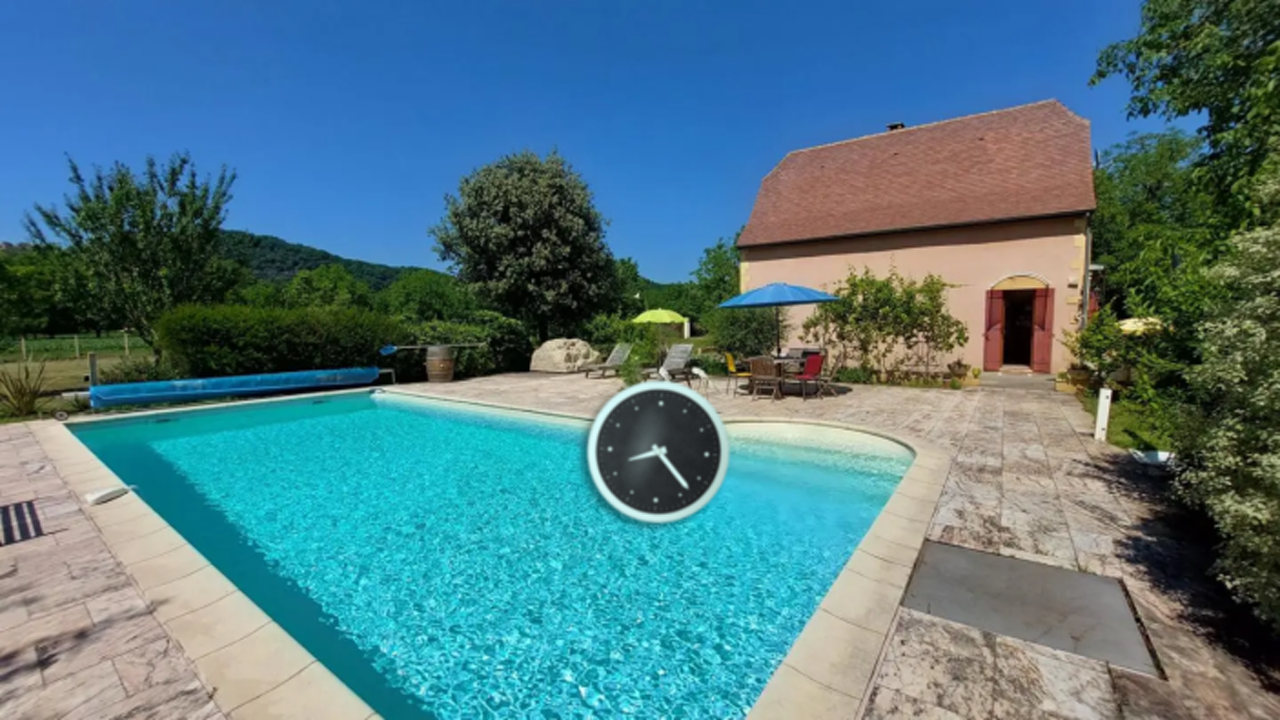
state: 8:23
